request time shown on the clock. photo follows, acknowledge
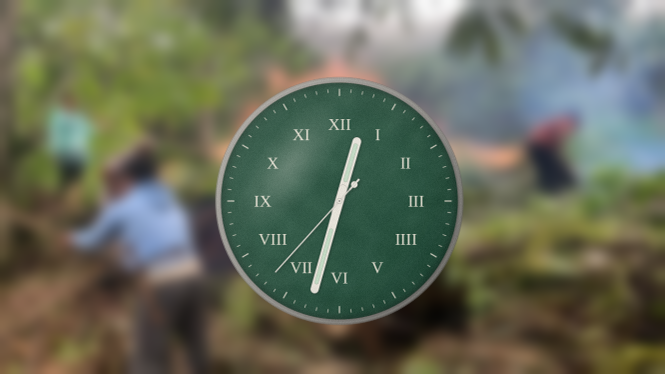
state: 12:32:37
